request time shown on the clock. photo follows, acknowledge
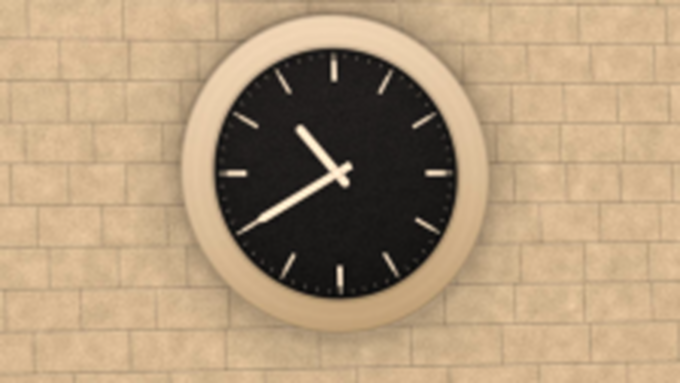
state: 10:40
